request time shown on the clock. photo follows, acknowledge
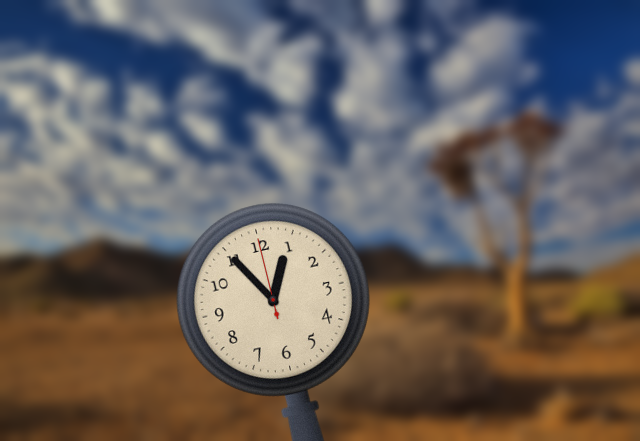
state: 12:55:00
